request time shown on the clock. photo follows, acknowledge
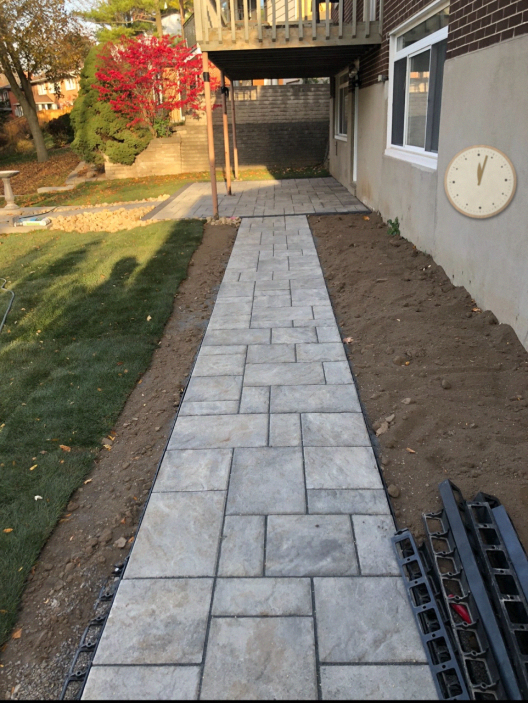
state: 12:03
